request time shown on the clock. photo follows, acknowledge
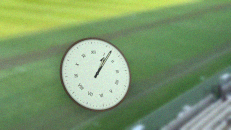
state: 1:07
